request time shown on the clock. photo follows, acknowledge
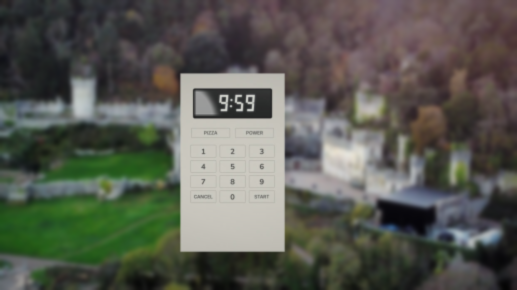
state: 9:59
